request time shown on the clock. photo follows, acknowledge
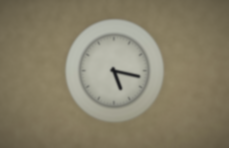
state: 5:17
